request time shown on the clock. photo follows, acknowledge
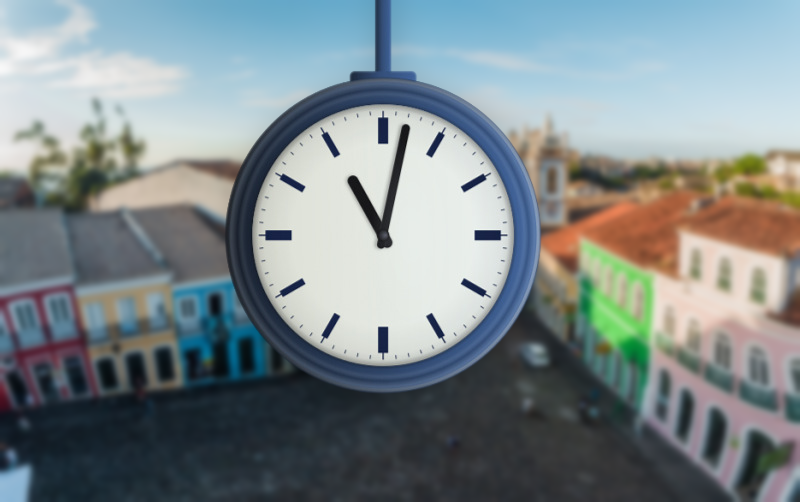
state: 11:02
